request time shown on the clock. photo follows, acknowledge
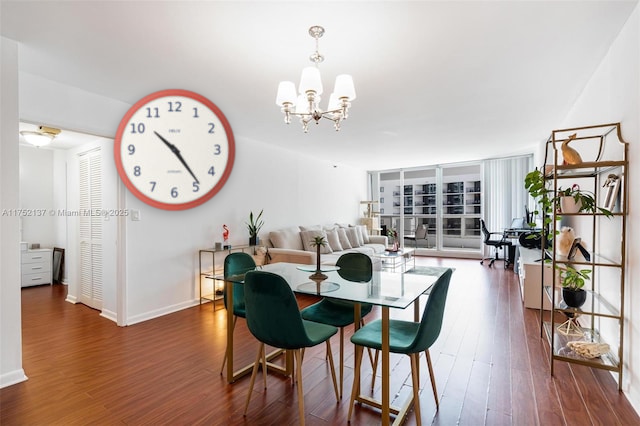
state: 10:24
